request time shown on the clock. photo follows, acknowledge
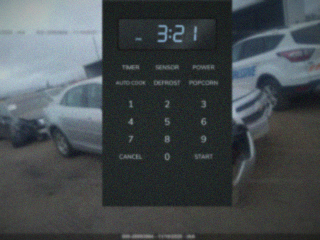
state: 3:21
